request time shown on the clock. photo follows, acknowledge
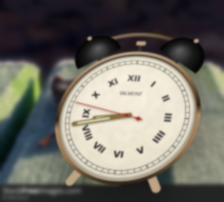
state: 8:42:47
